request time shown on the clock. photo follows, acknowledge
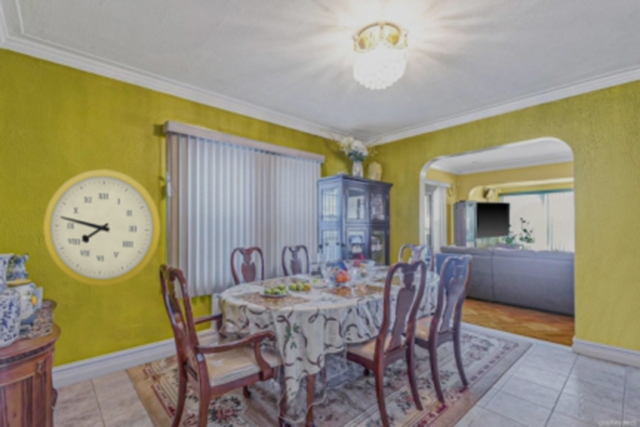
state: 7:47
